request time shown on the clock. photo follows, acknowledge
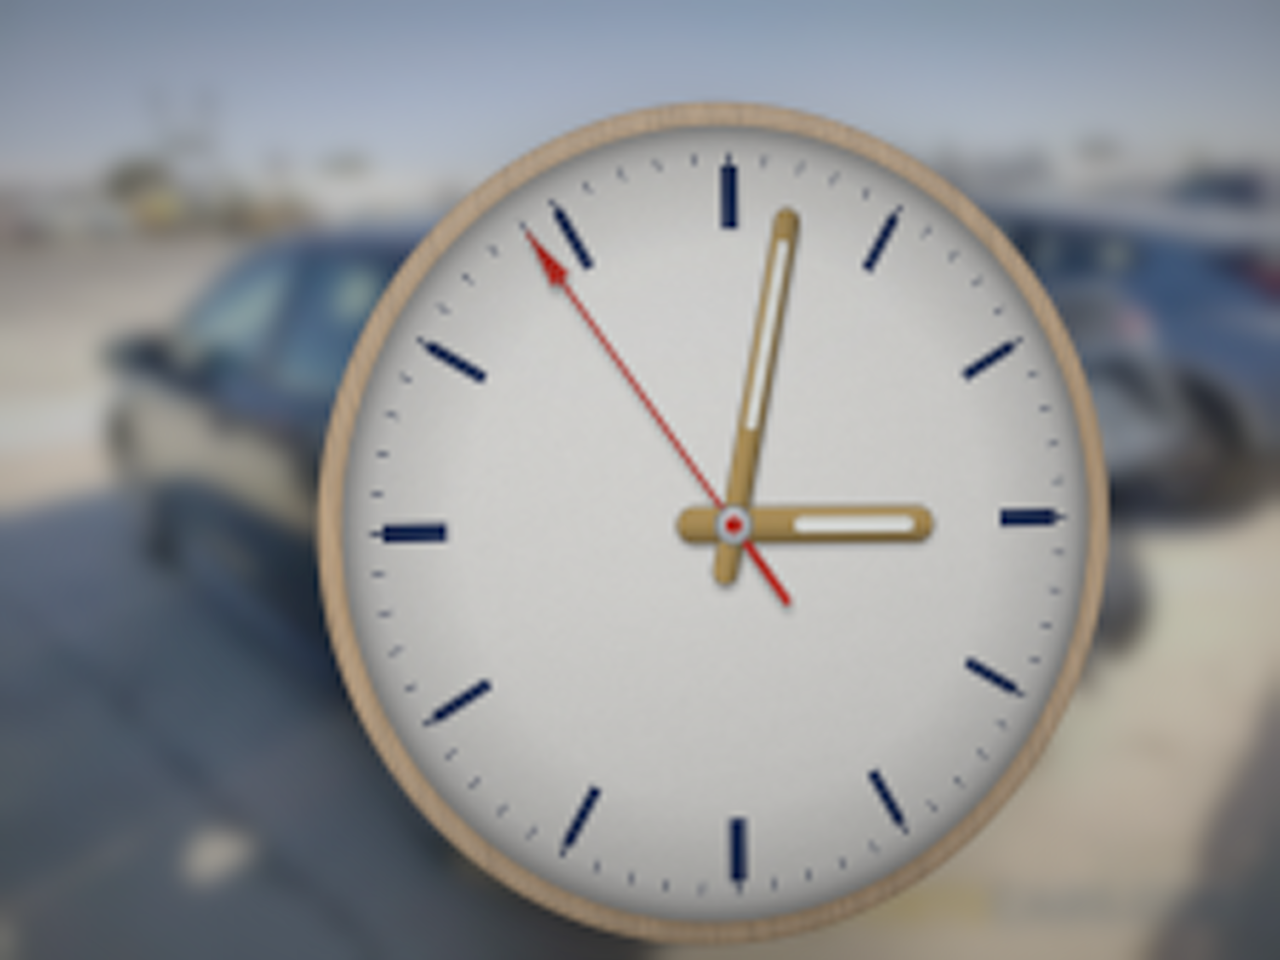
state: 3:01:54
